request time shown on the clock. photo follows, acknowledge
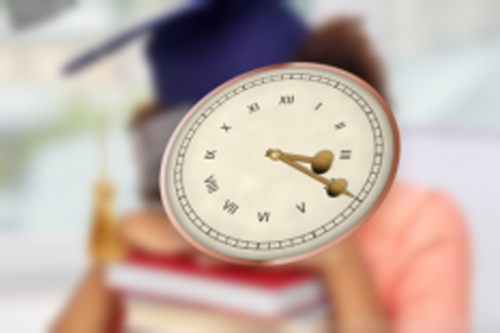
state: 3:20
